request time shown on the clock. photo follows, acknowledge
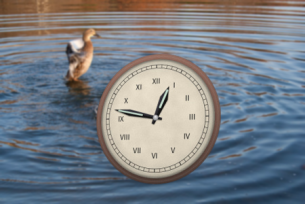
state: 12:47
